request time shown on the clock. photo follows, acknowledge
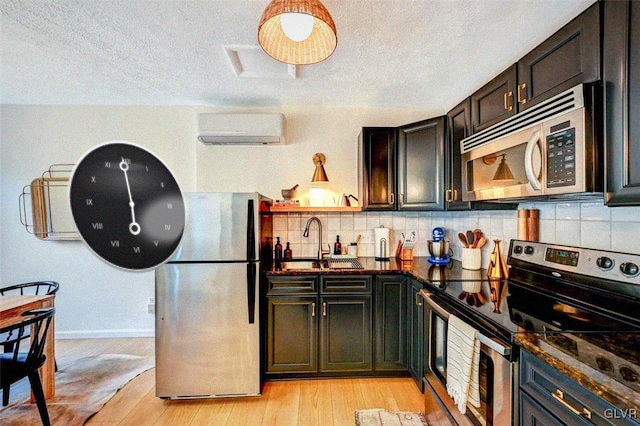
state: 5:59
